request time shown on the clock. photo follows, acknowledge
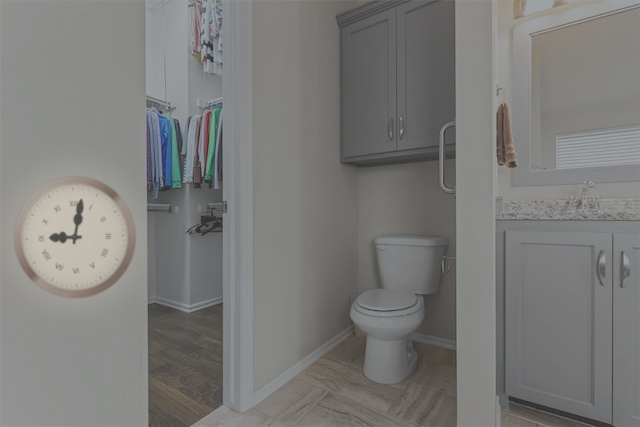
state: 9:02
